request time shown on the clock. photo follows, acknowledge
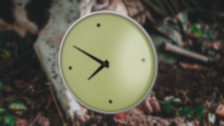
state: 7:51
